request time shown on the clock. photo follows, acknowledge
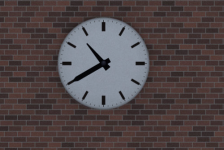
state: 10:40
